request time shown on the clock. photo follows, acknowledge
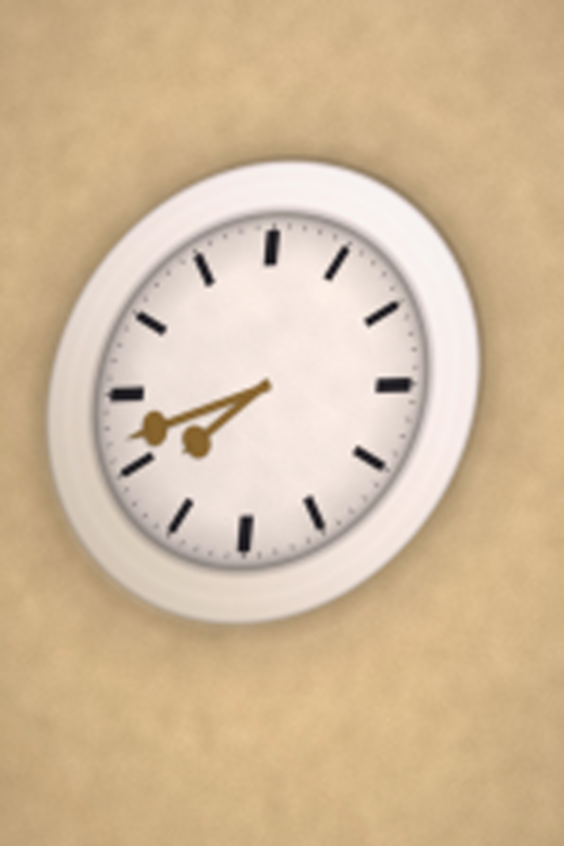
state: 7:42
